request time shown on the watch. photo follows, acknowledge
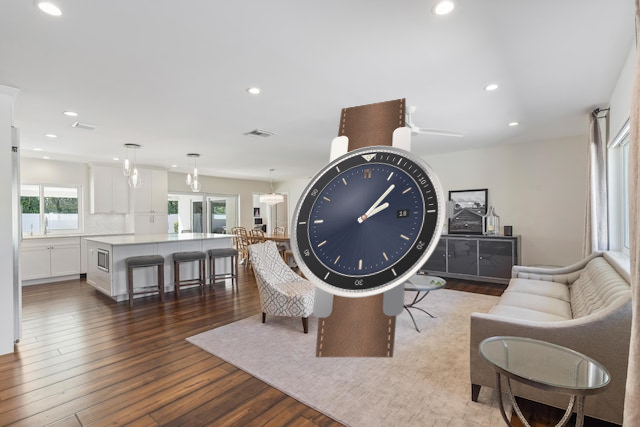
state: 2:07
